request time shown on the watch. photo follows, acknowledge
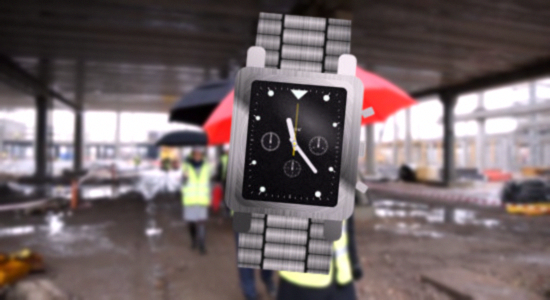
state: 11:23
